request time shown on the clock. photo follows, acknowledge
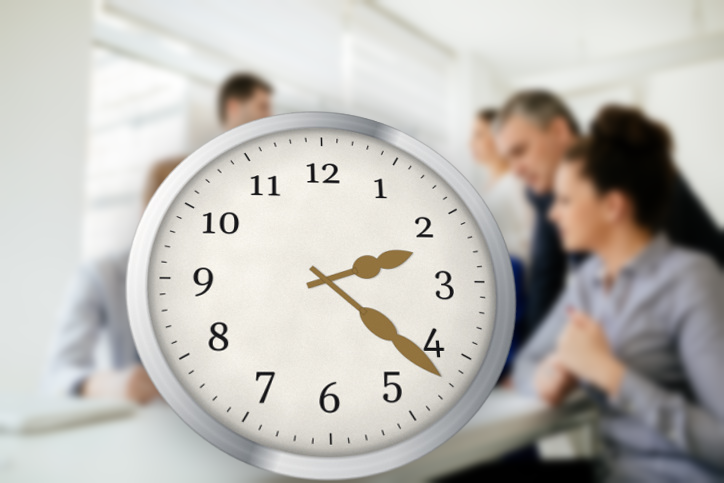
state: 2:22
